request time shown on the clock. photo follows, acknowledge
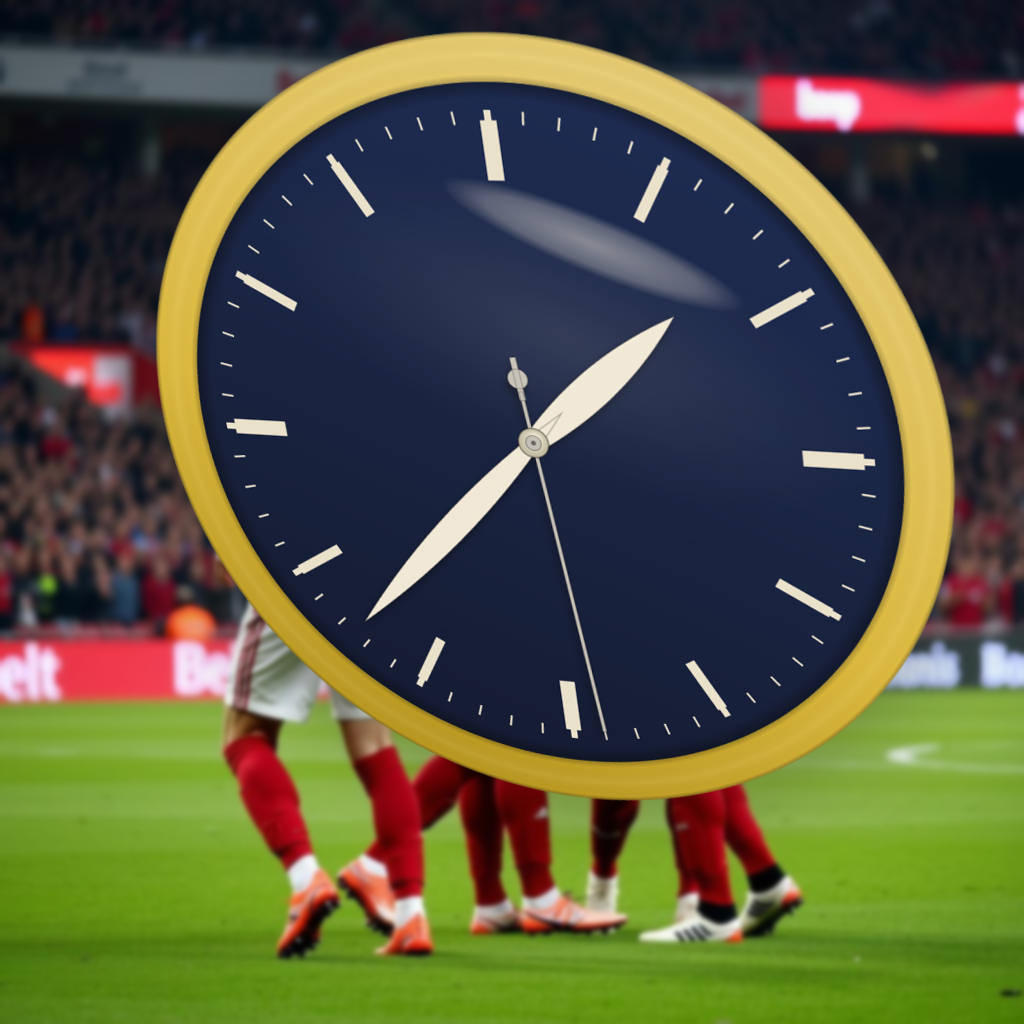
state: 1:37:29
